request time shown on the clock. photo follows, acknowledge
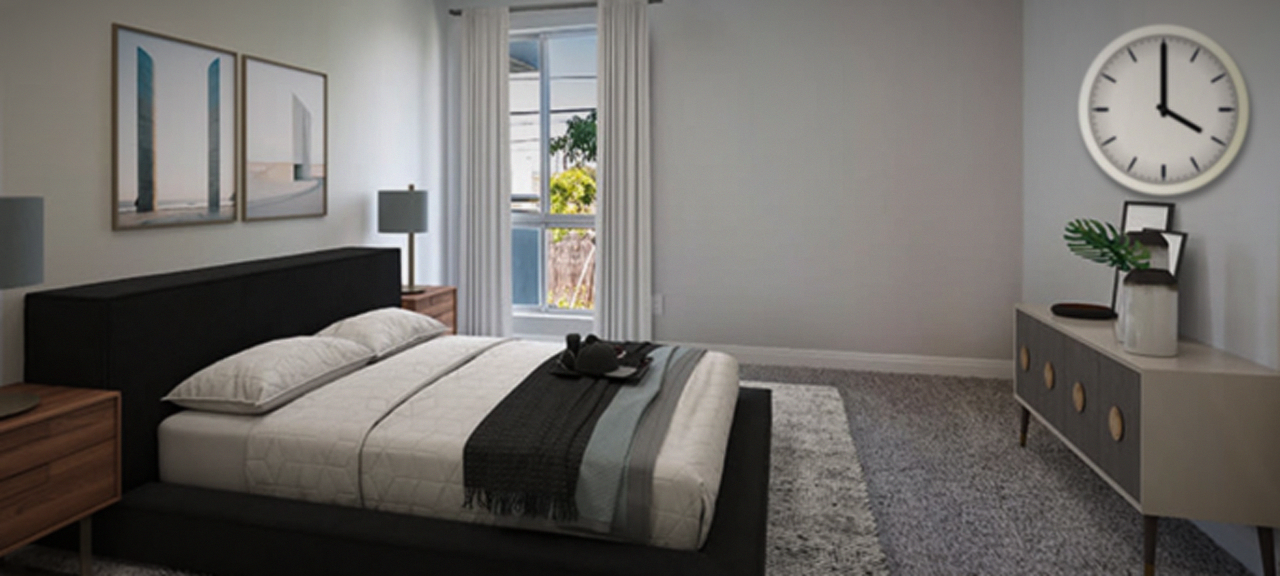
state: 4:00
